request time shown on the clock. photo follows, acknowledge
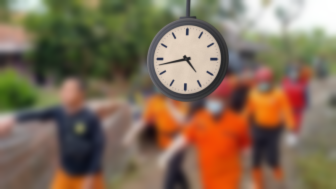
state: 4:43
